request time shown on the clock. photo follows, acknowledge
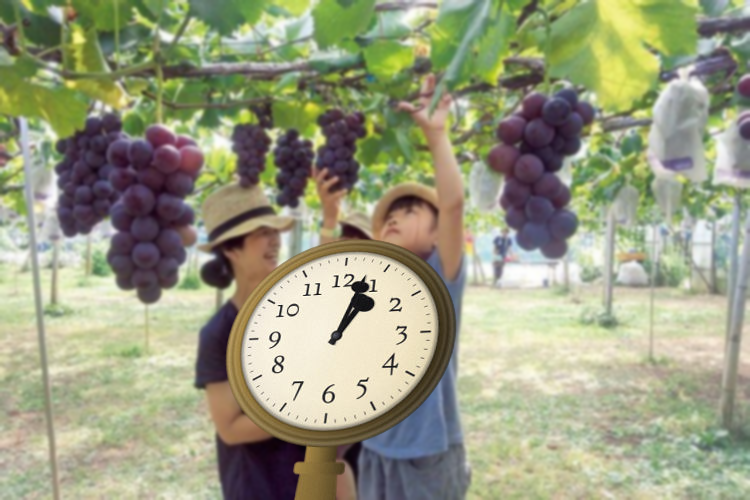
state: 1:03
